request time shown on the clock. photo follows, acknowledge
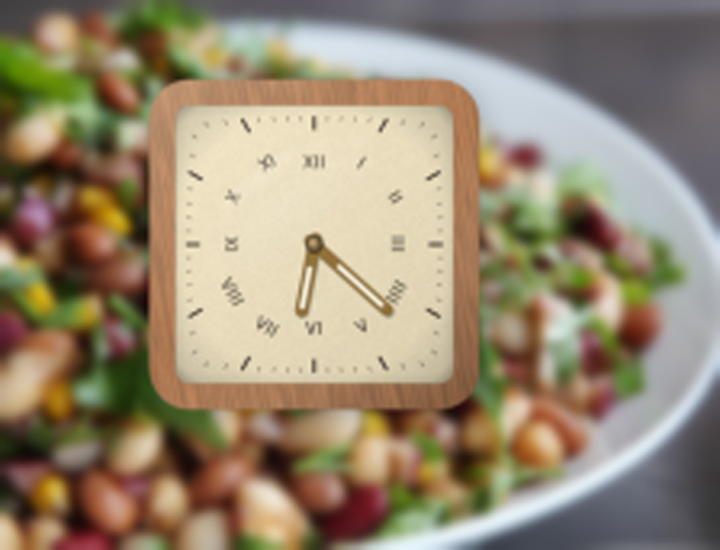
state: 6:22
